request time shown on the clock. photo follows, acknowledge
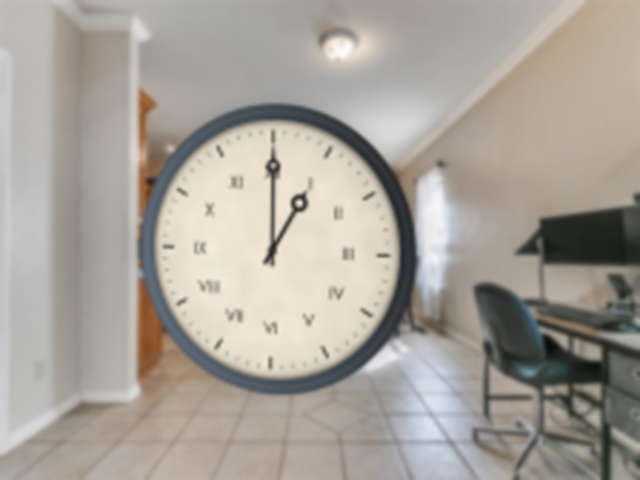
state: 1:00
